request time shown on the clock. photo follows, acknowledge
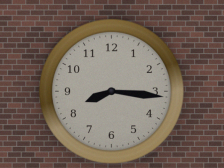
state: 8:16
